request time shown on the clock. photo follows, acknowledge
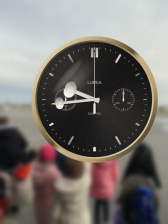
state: 9:44
